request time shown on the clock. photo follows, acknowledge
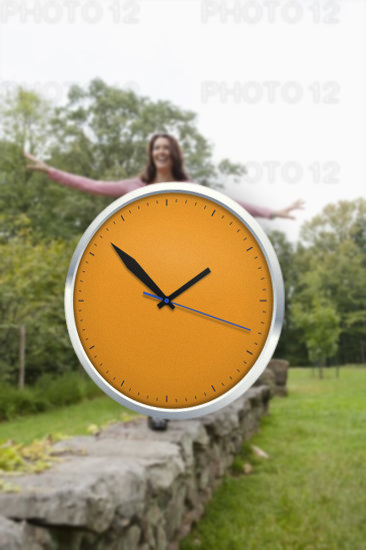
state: 1:52:18
